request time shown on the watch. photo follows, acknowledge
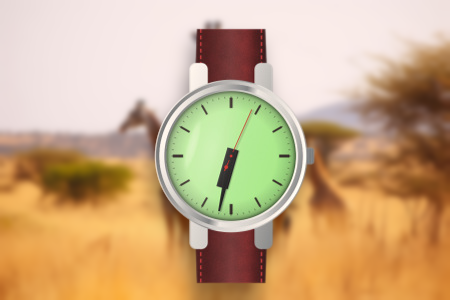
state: 6:32:04
